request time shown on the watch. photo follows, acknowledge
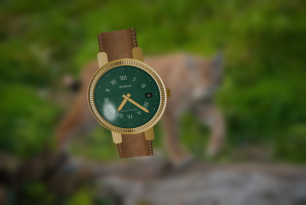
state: 7:22
